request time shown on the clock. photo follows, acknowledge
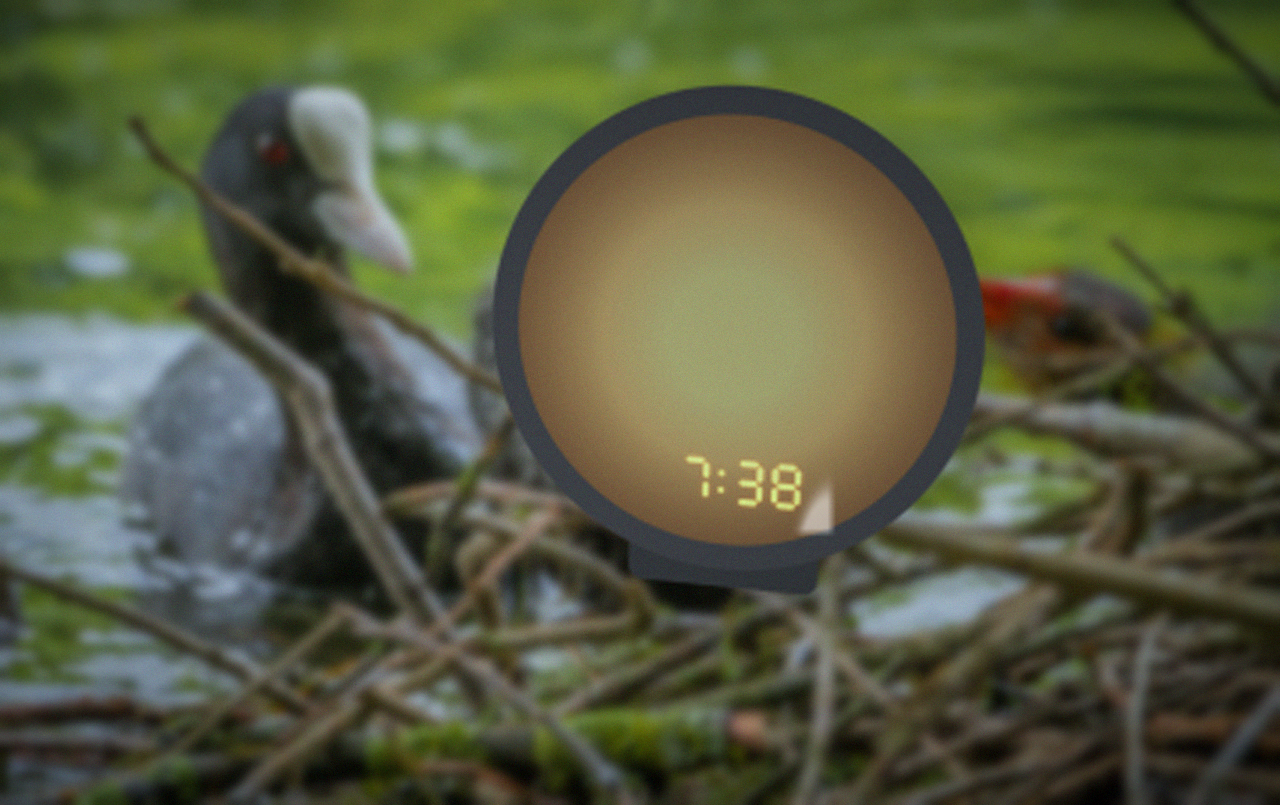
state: 7:38
